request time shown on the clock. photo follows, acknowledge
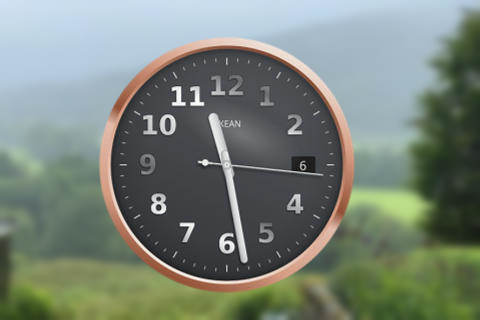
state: 11:28:16
